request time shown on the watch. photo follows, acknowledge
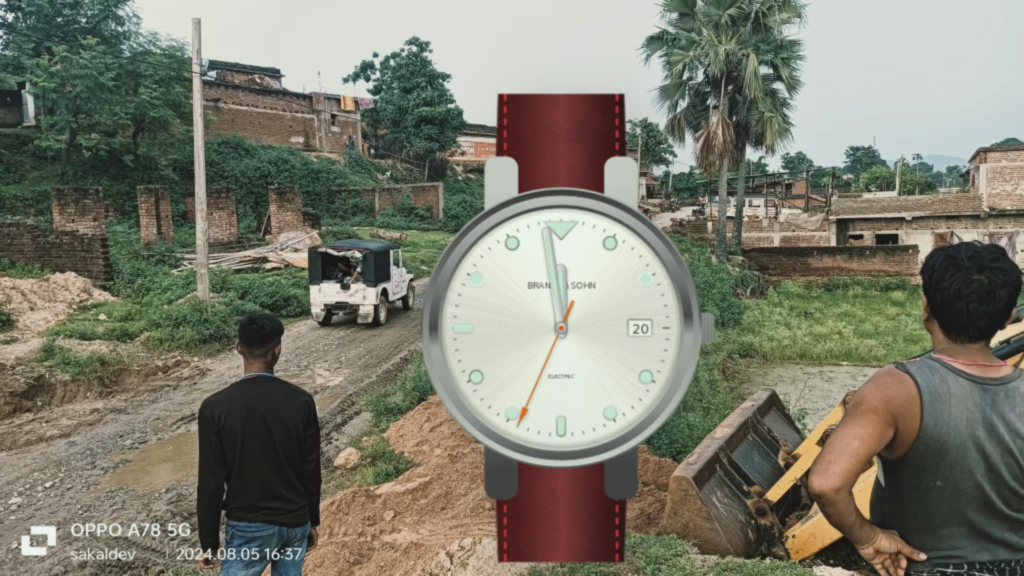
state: 11:58:34
